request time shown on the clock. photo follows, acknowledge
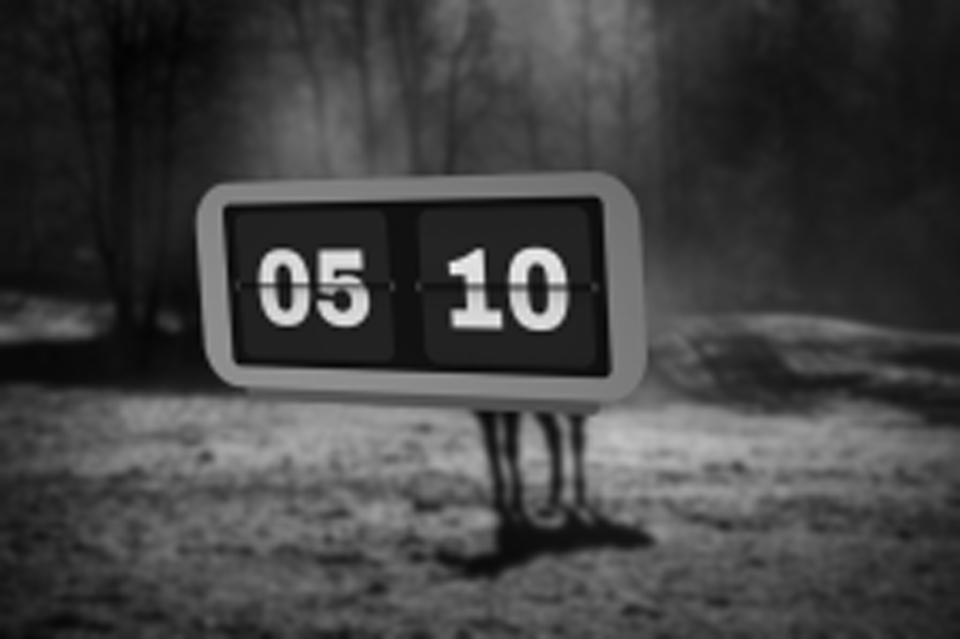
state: 5:10
